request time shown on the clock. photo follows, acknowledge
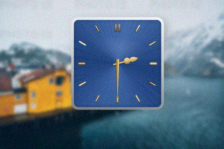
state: 2:30
